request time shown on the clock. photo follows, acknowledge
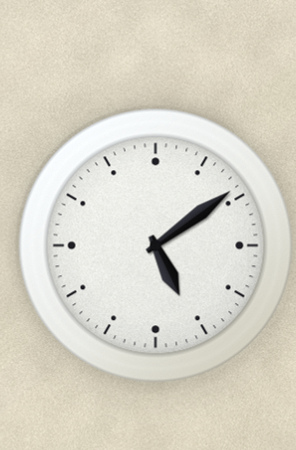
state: 5:09
